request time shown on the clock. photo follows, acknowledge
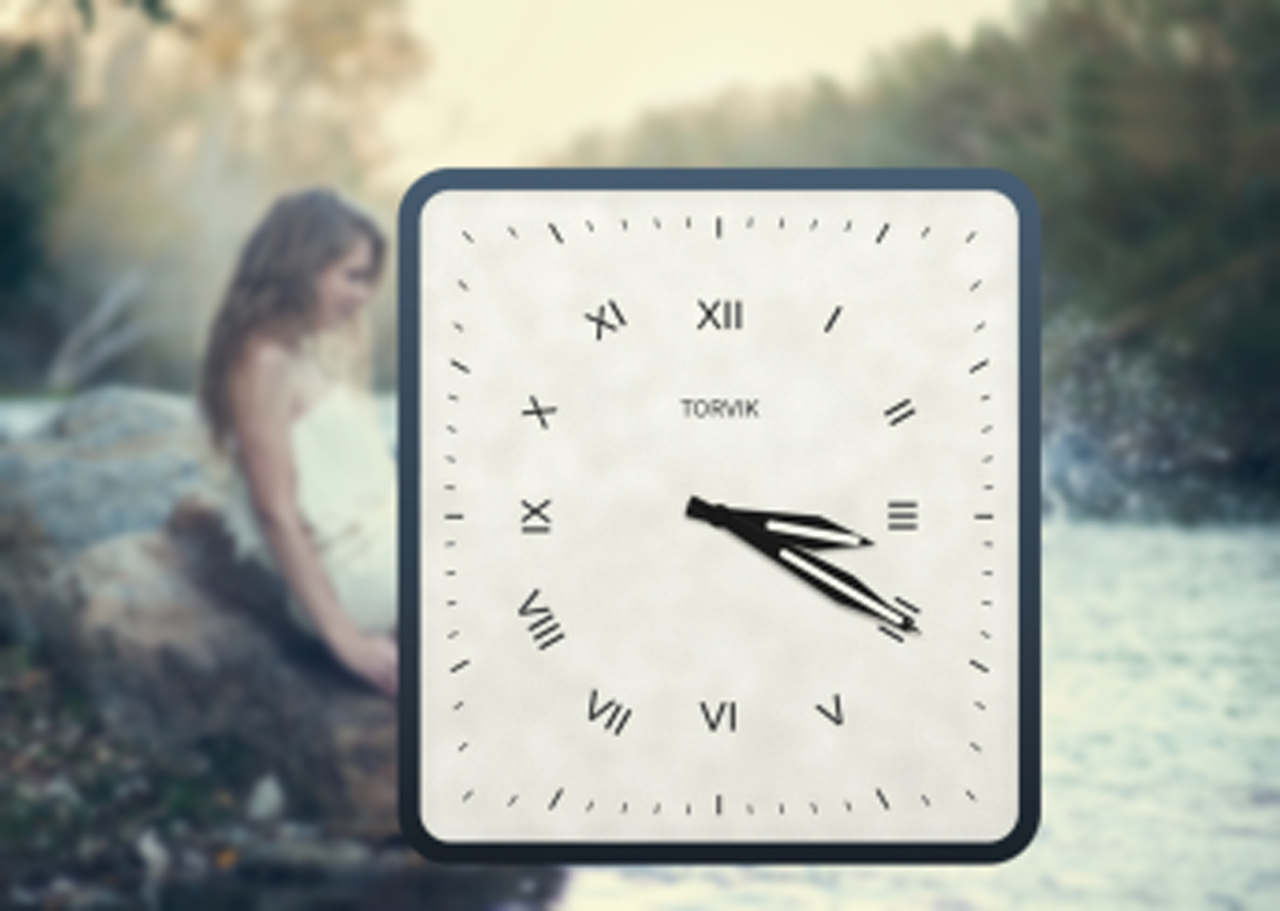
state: 3:20
